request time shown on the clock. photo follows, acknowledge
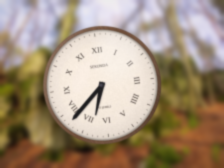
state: 6:38
